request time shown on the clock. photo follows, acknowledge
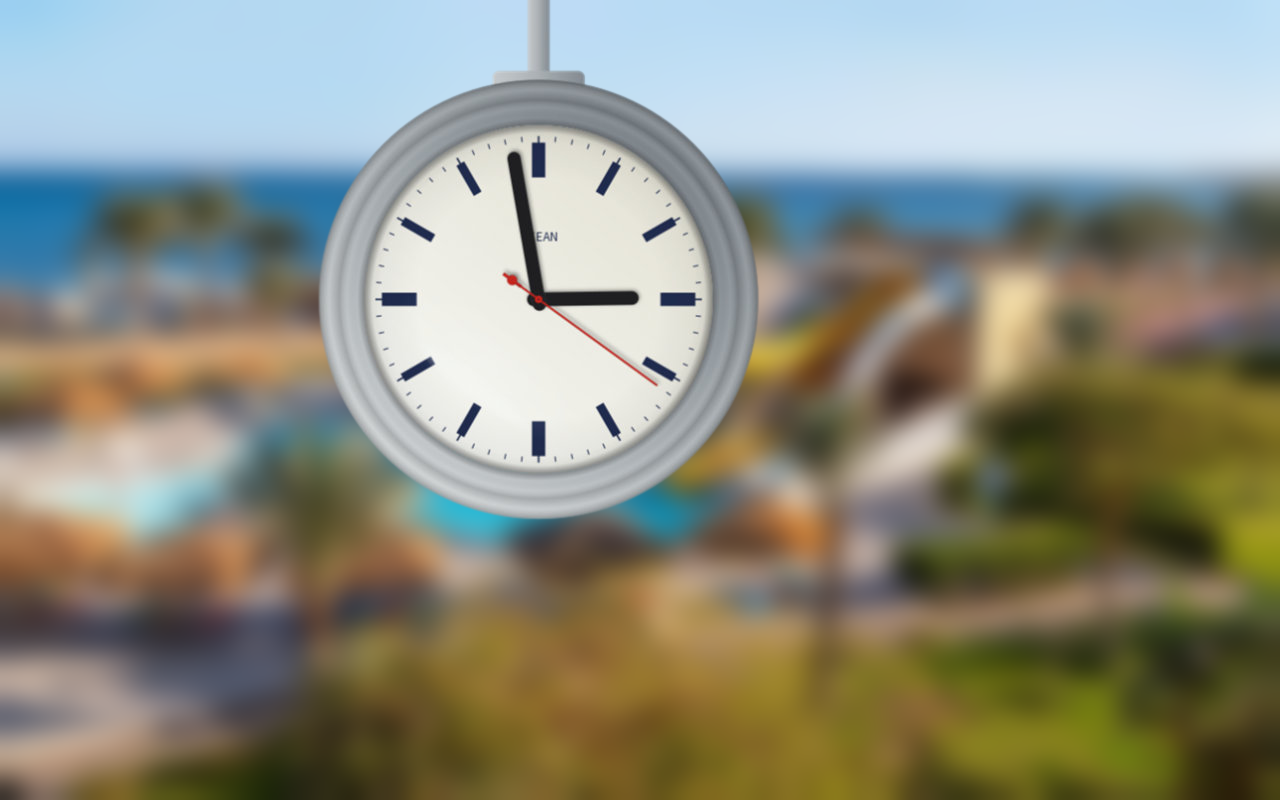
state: 2:58:21
